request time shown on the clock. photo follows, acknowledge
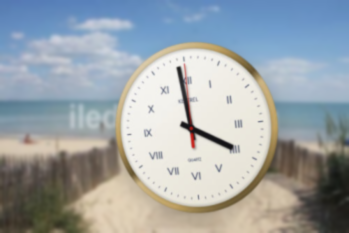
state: 3:59:00
